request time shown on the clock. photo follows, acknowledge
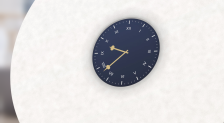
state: 9:38
